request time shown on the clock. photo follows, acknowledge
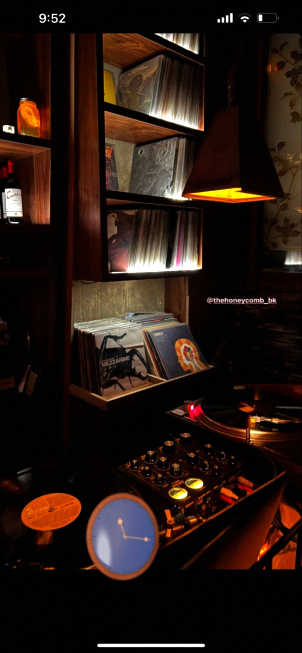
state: 11:16
